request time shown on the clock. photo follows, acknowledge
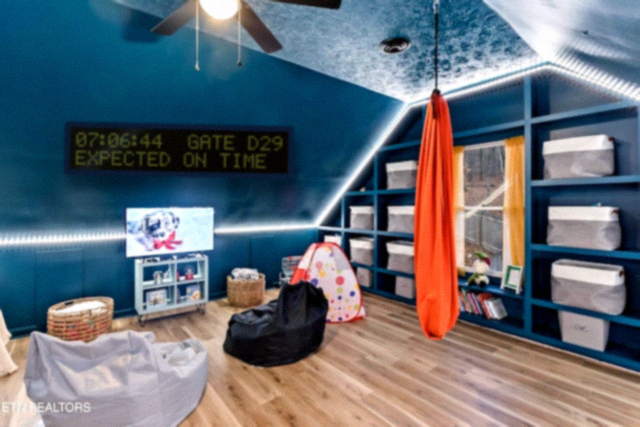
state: 7:06:44
